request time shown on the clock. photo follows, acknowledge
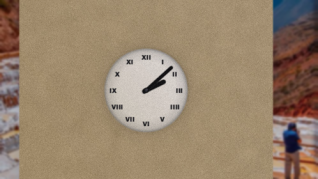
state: 2:08
